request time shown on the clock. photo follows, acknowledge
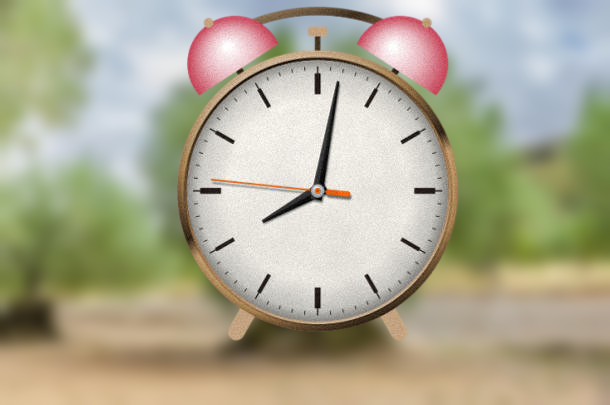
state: 8:01:46
